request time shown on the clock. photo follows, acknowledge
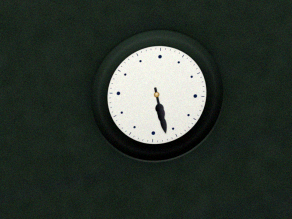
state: 5:27
